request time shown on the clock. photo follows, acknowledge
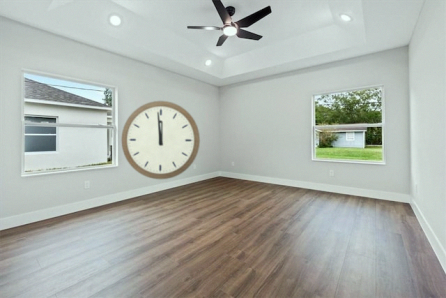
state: 11:59
